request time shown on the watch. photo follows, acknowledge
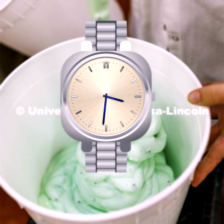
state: 3:31
